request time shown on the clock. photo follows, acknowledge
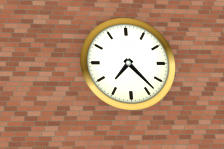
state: 7:23
